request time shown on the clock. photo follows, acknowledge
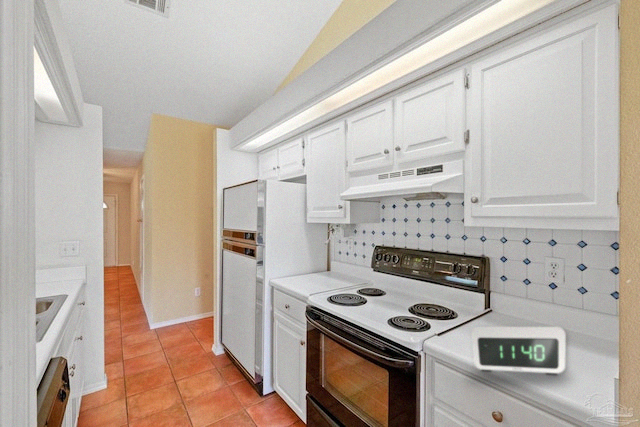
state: 11:40
